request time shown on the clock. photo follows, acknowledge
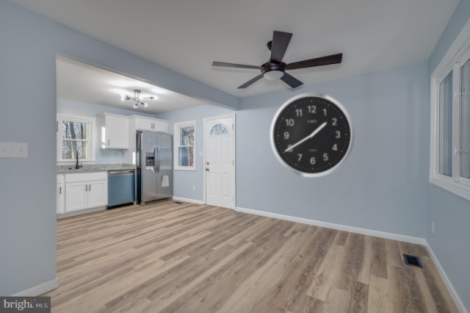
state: 1:40
